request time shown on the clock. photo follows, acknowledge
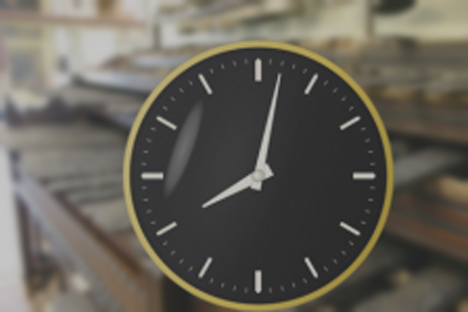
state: 8:02
